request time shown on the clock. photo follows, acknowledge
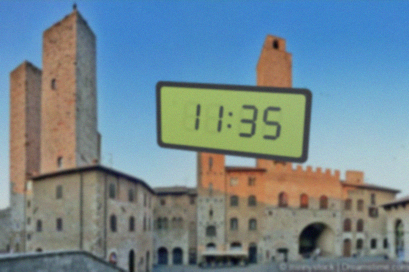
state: 11:35
